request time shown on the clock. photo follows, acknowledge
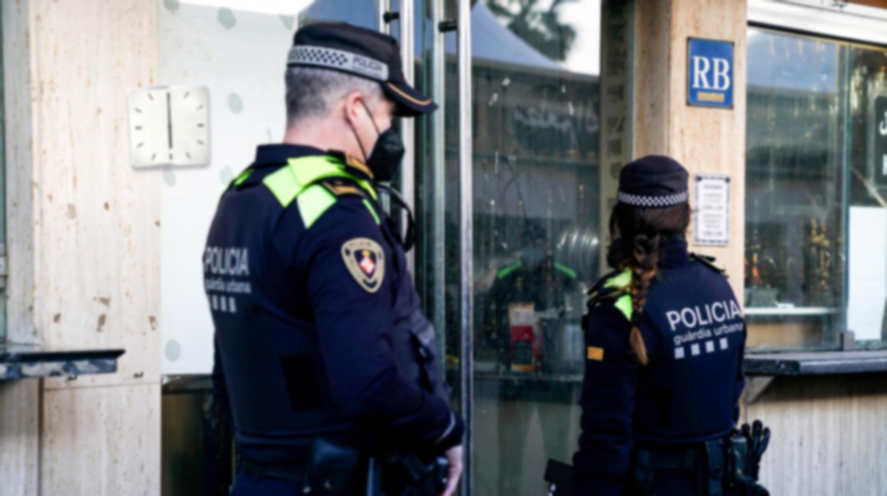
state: 6:00
